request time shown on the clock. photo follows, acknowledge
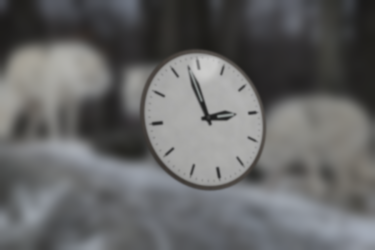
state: 2:58
